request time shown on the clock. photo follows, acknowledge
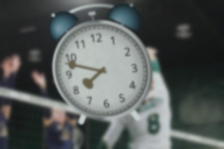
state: 7:48
